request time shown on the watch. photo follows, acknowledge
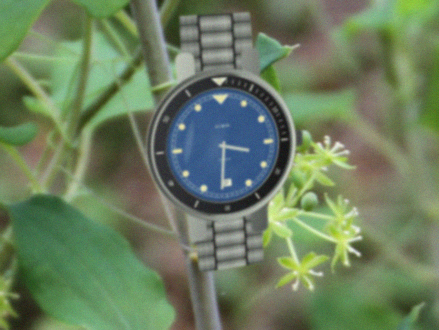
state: 3:31
